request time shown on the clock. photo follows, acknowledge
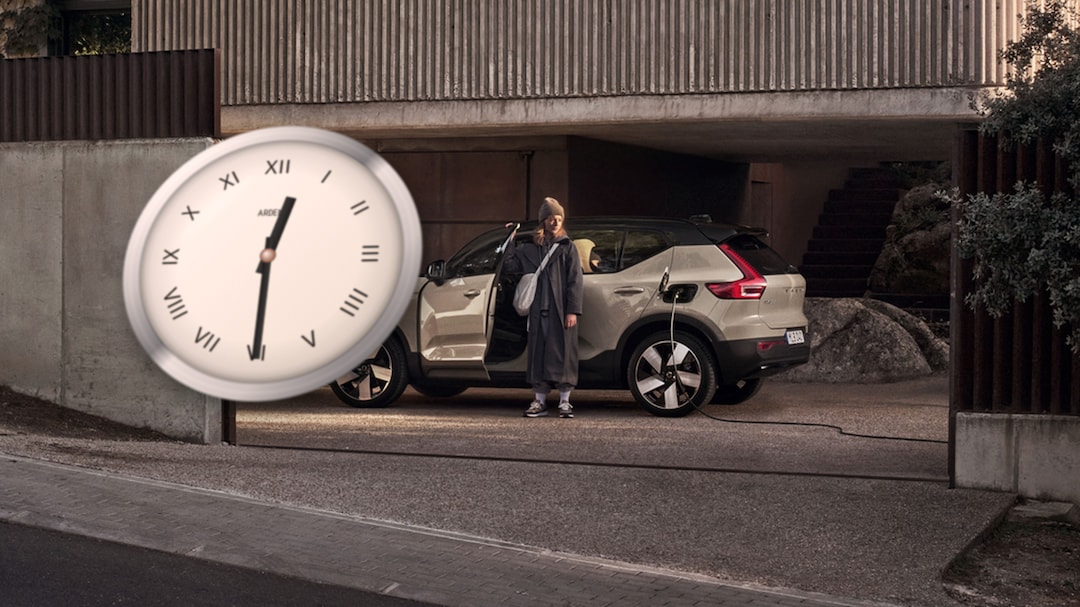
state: 12:30
